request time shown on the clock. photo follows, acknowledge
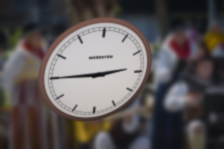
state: 2:45
